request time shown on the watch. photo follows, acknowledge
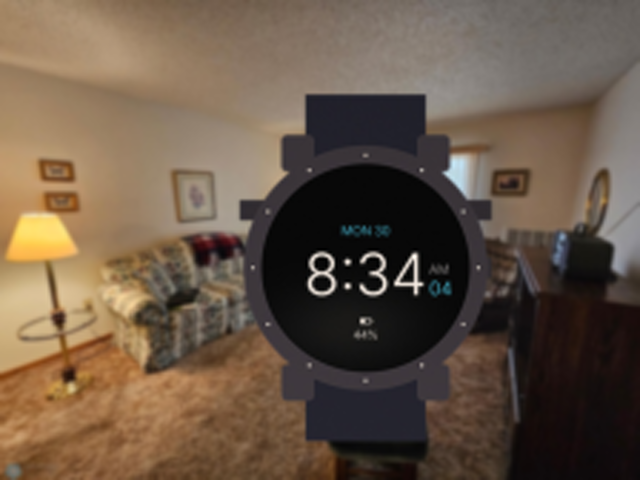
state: 8:34
